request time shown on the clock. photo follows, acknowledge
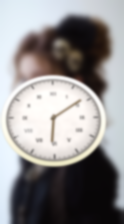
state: 6:09
